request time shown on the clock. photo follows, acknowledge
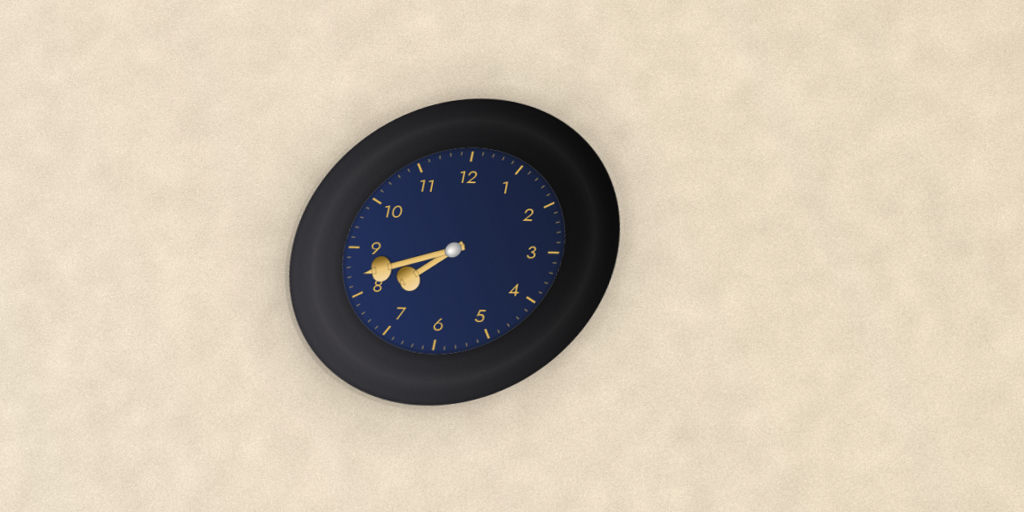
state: 7:42
